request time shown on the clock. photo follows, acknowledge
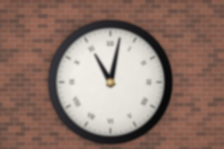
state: 11:02
